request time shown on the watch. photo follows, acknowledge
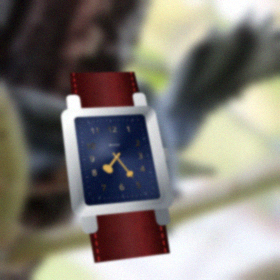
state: 7:25
